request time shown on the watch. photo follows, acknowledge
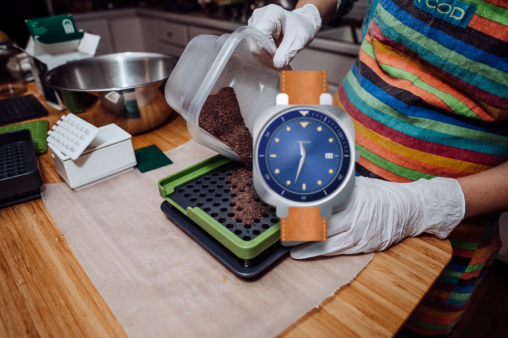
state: 11:33
